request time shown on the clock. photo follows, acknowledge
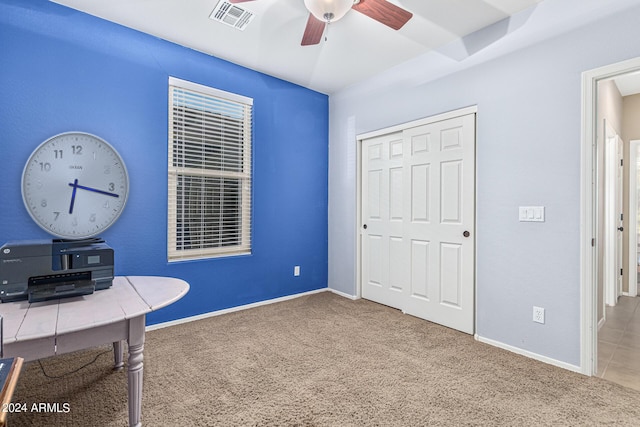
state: 6:17
